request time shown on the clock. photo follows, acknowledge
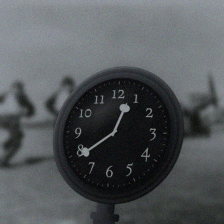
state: 12:39
